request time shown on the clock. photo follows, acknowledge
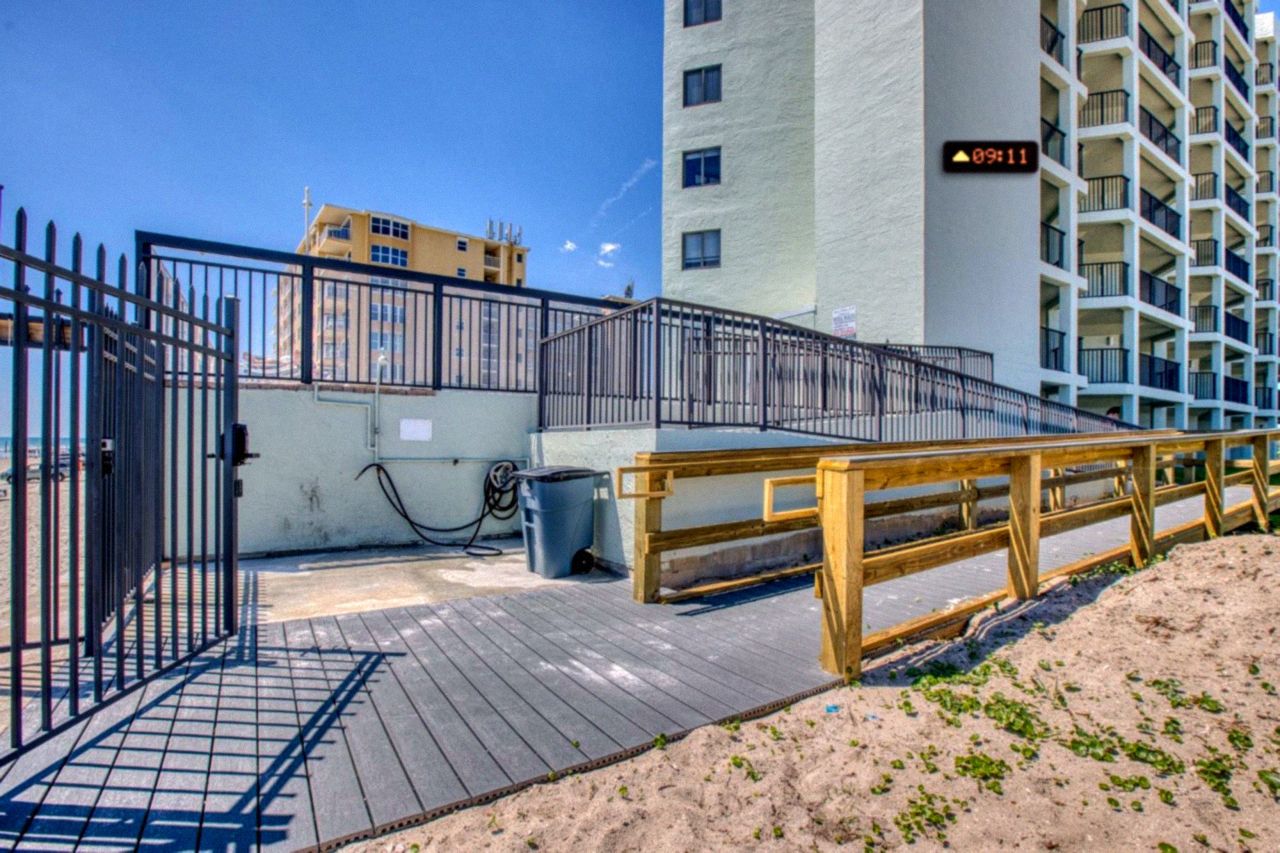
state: 9:11
